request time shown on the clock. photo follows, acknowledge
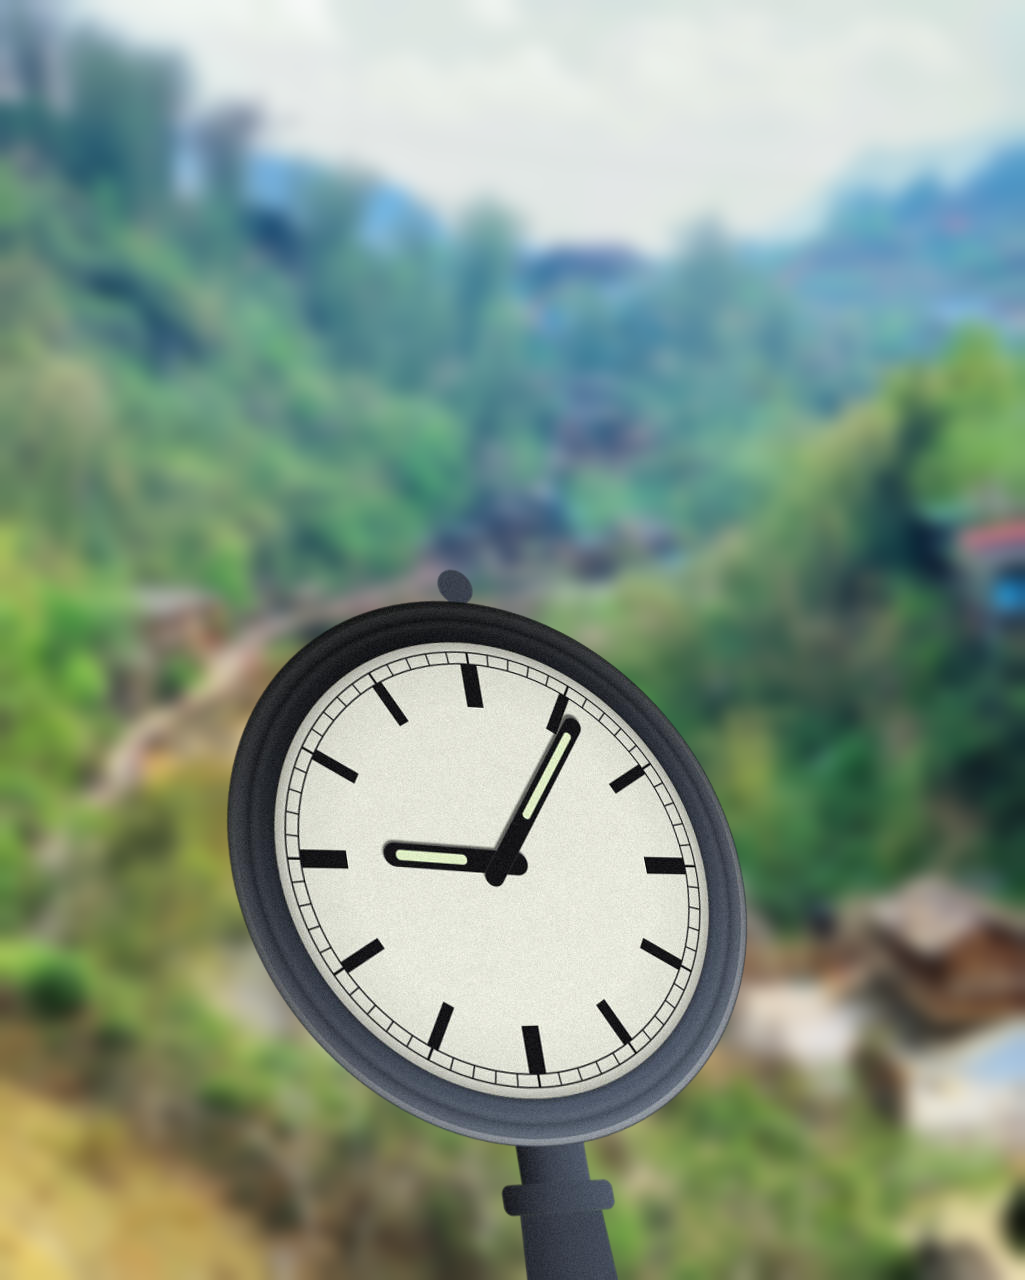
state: 9:06
